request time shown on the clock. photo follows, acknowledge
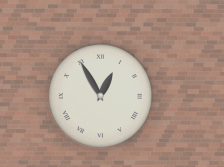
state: 12:55
